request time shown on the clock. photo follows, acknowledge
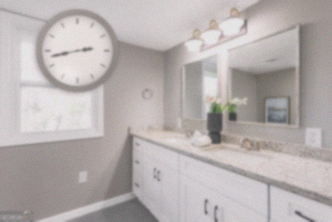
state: 2:43
